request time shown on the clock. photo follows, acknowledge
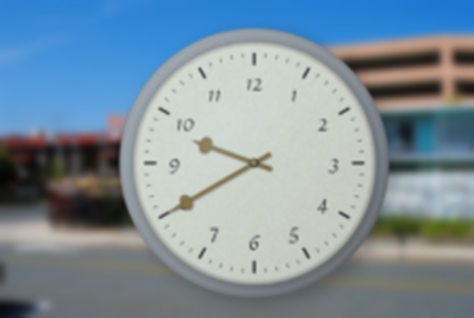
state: 9:40
